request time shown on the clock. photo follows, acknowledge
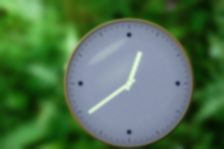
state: 12:39
